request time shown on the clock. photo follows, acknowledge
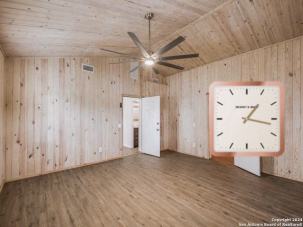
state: 1:17
